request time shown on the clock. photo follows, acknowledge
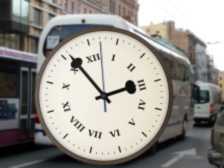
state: 2:56:02
